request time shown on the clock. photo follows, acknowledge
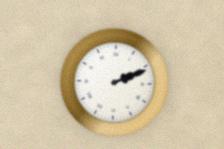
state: 2:11
